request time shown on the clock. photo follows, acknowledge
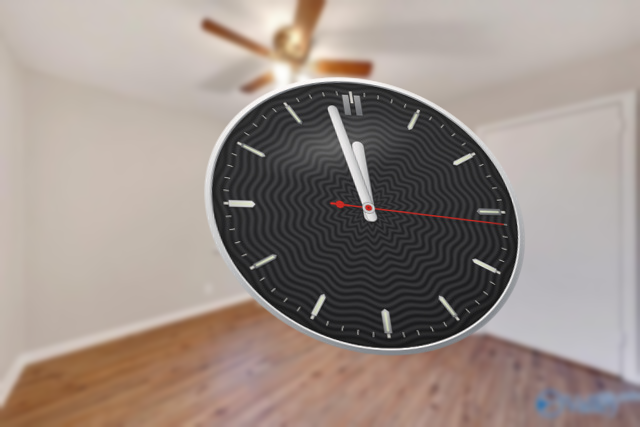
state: 11:58:16
